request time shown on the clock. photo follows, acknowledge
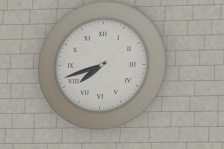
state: 7:42
